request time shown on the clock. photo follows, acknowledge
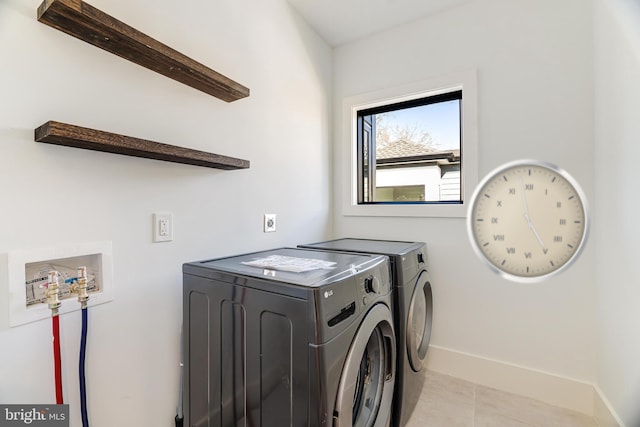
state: 4:58
